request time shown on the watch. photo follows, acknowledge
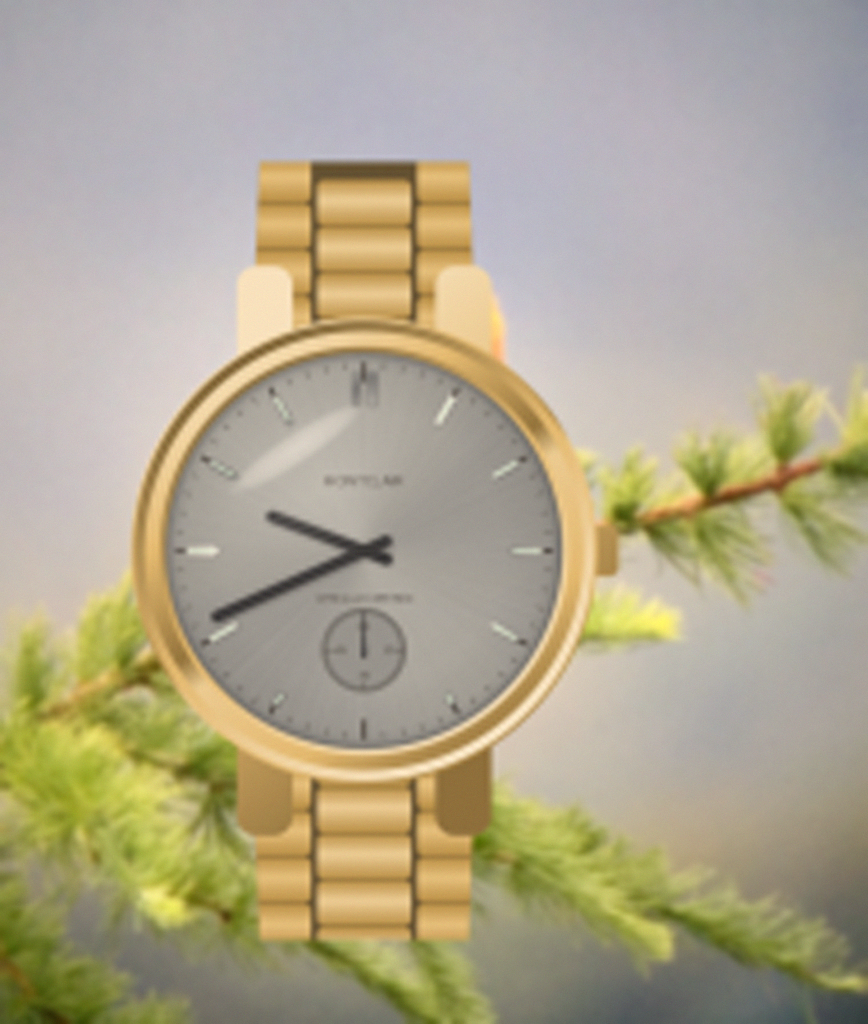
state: 9:41
